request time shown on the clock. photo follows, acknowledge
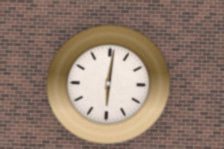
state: 6:01
